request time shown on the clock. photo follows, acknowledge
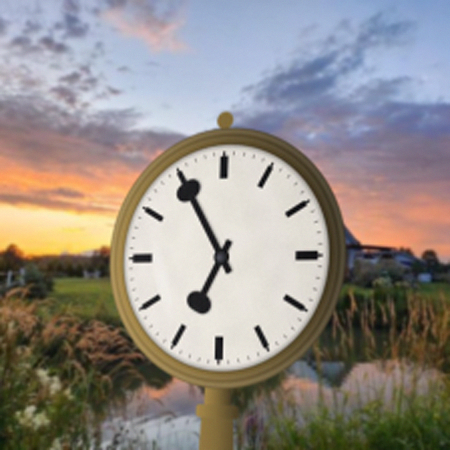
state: 6:55
